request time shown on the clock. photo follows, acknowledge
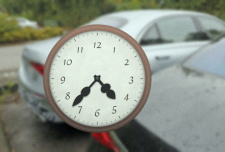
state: 4:37
